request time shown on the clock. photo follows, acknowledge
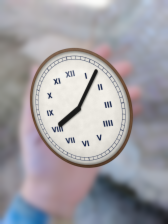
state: 8:07
